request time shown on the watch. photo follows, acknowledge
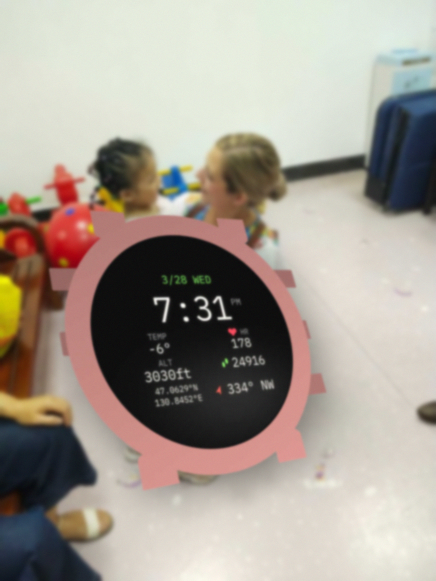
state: 7:31
